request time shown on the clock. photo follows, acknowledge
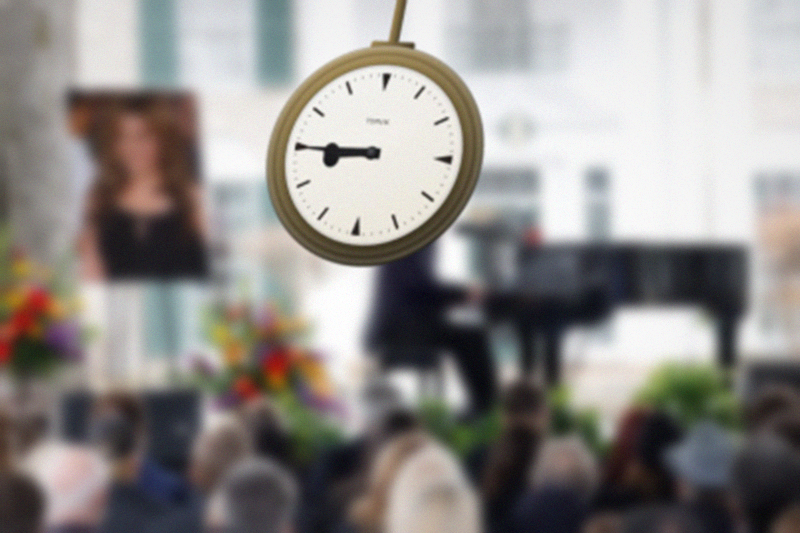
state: 8:45
